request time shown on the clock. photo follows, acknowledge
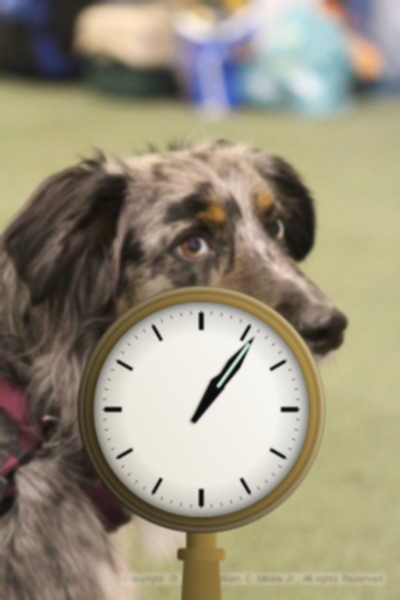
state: 1:06
